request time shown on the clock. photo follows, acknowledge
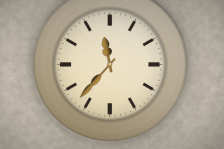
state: 11:37
